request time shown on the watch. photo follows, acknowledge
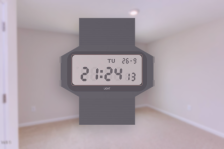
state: 21:24:13
